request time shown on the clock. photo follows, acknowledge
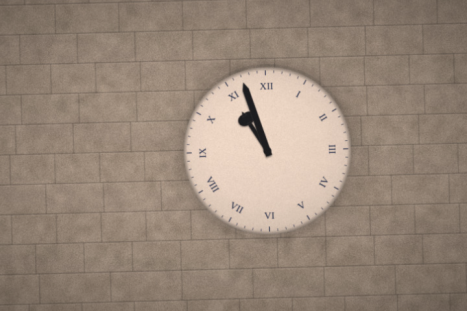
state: 10:57
